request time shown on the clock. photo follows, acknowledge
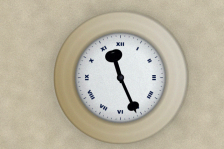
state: 11:26
